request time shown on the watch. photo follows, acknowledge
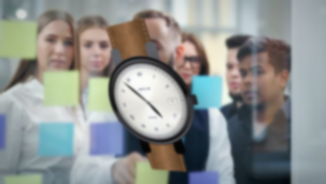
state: 4:53
